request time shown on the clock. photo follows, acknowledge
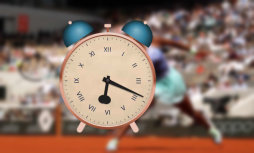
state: 6:19
